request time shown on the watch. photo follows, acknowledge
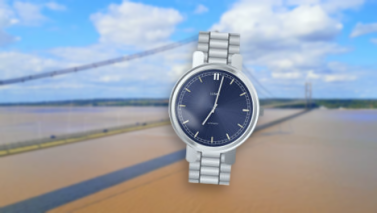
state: 7:02
